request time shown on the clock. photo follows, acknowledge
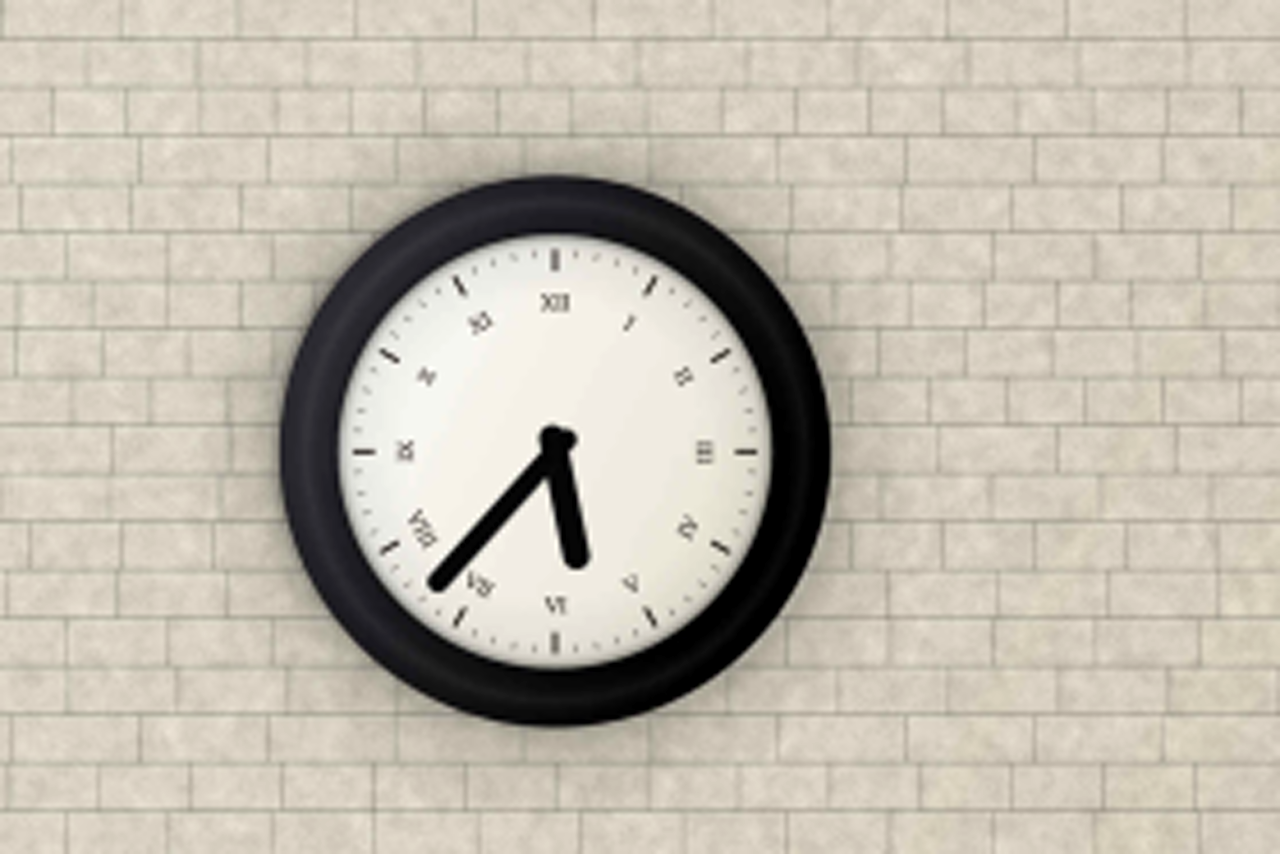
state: 5:37
